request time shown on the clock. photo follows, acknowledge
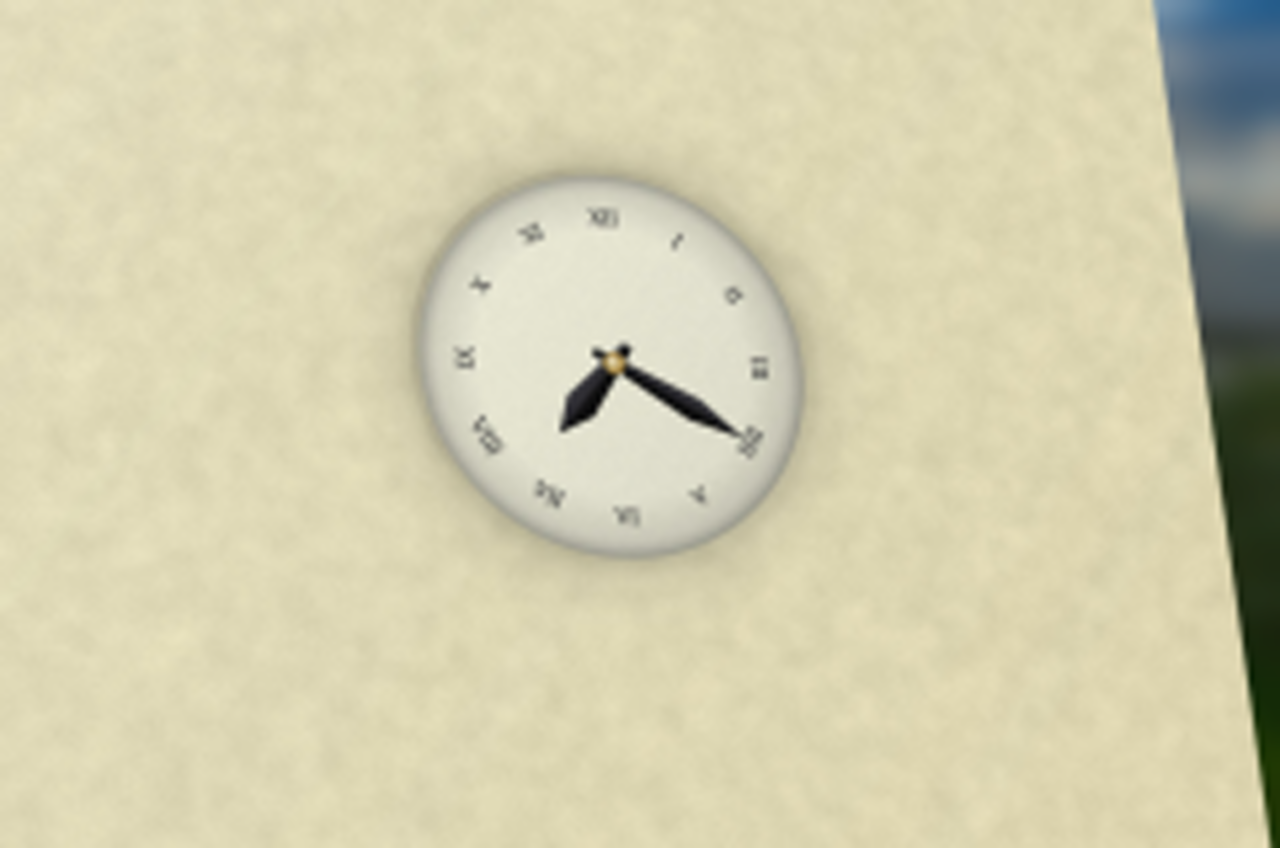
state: 7:20
